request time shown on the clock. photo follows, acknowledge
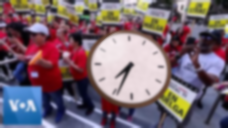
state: 7:34
